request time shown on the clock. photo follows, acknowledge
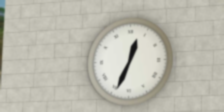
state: 12:34
